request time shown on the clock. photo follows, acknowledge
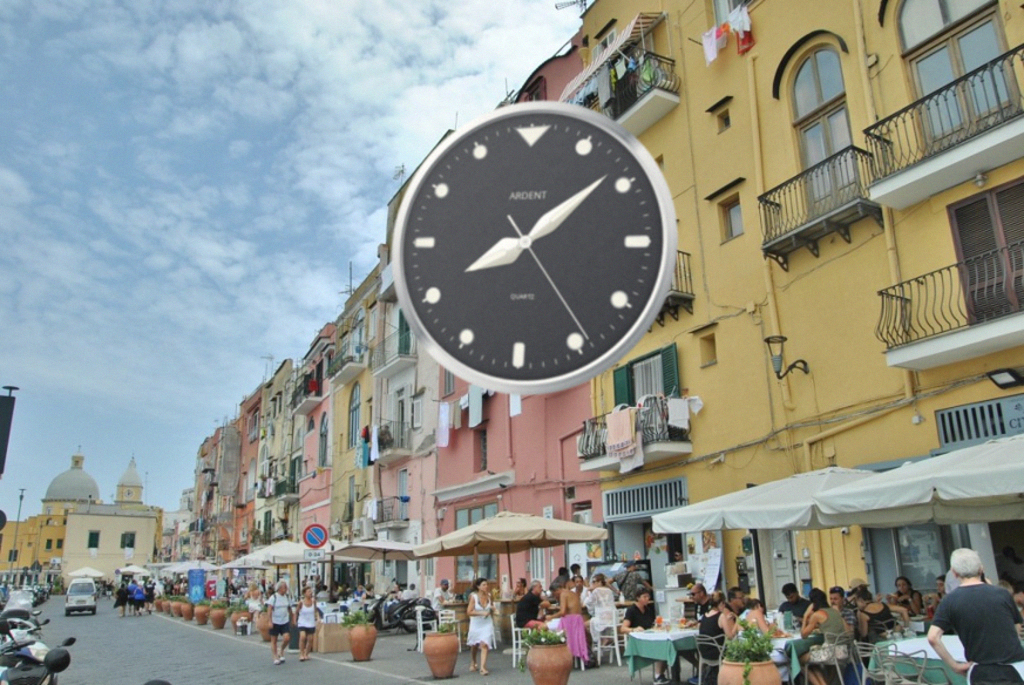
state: 8:08:24
